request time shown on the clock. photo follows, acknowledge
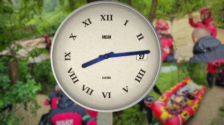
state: 8:14
